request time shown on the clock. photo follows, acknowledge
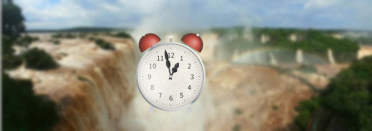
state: 12:58
